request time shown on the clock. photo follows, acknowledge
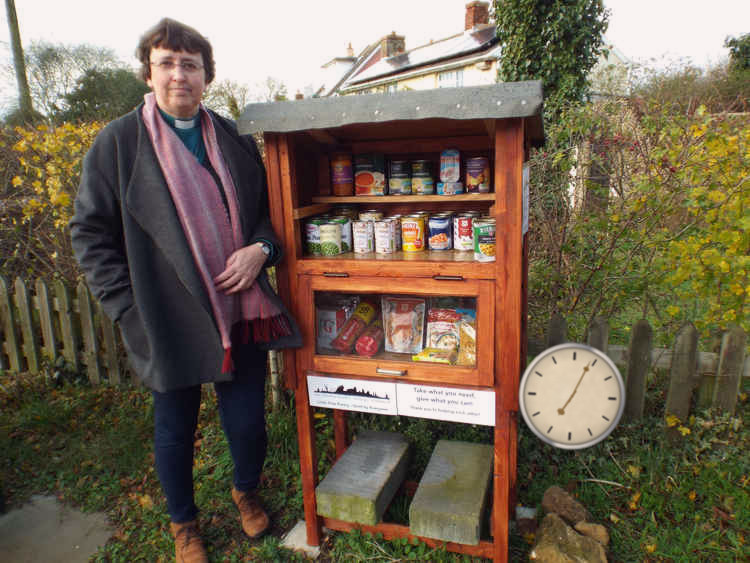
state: 7:04
